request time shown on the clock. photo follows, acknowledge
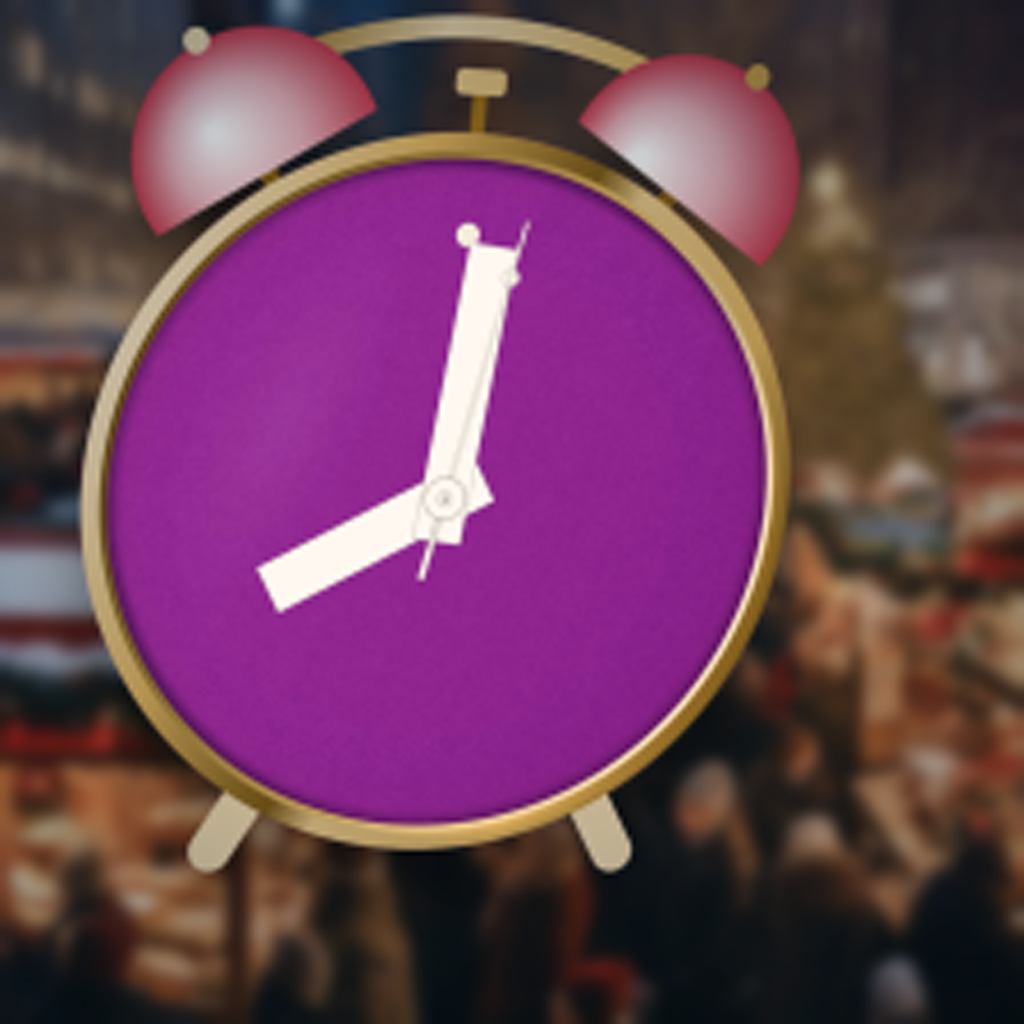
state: 8:01:02
